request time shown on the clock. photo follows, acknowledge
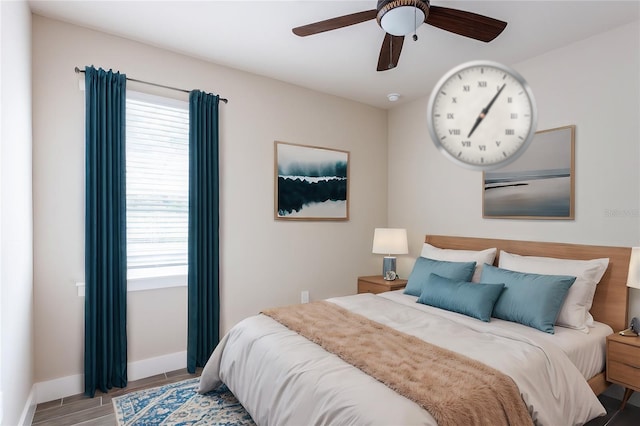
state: 7:06
